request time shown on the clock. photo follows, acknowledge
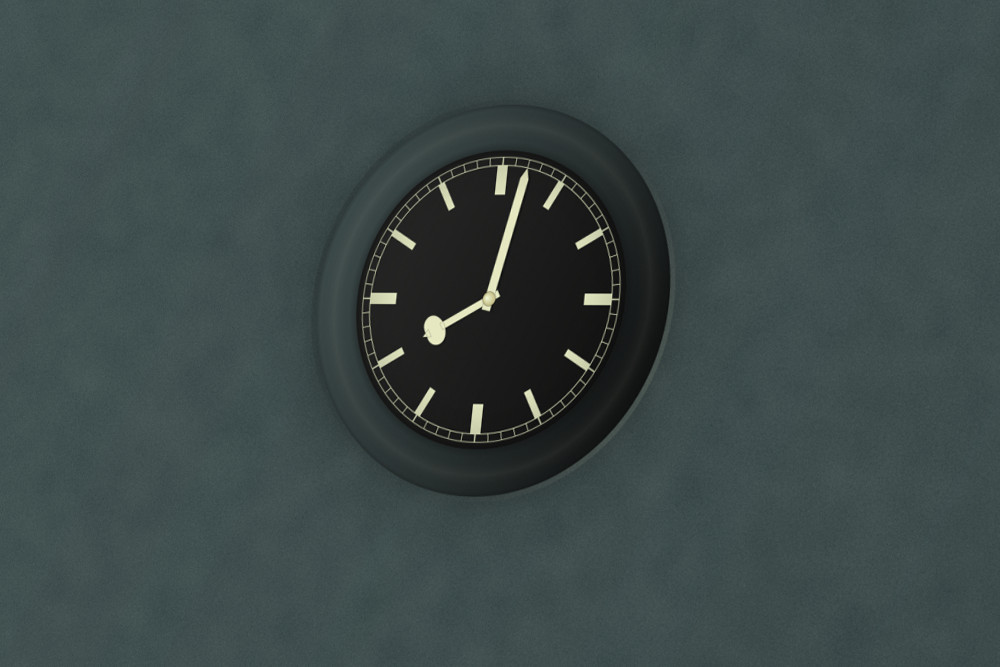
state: 8:02
